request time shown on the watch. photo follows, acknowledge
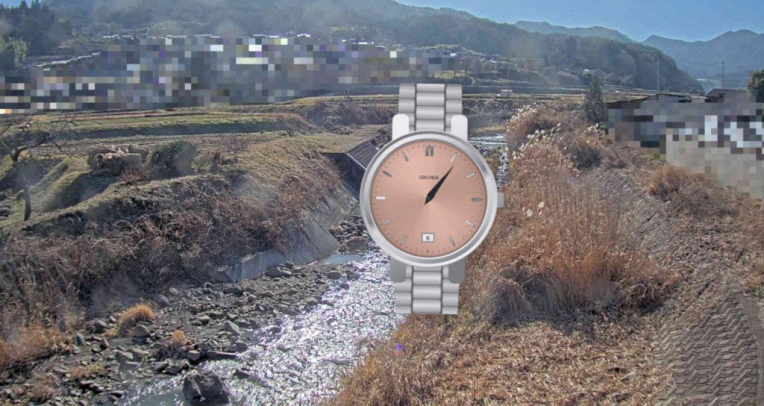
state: 1:06
